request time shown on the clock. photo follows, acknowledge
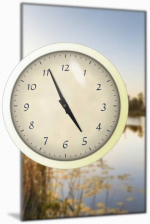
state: 4:56
